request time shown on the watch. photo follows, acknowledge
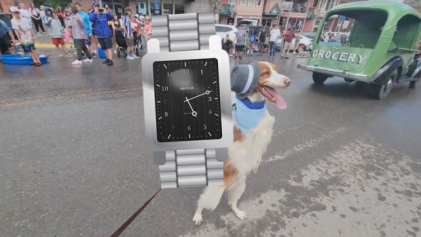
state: 5:12
